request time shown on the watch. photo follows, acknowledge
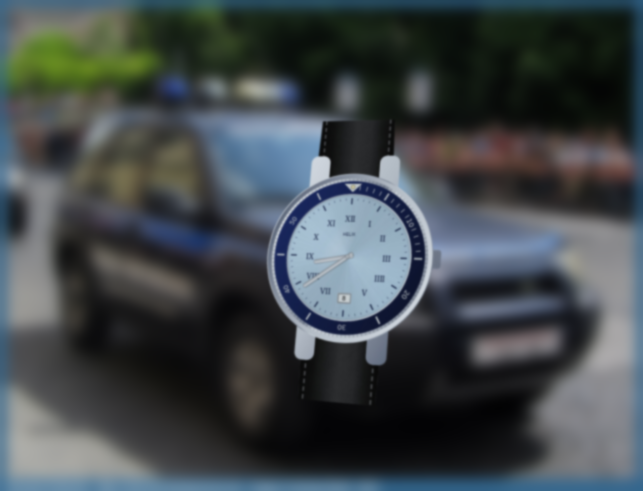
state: 8:39
